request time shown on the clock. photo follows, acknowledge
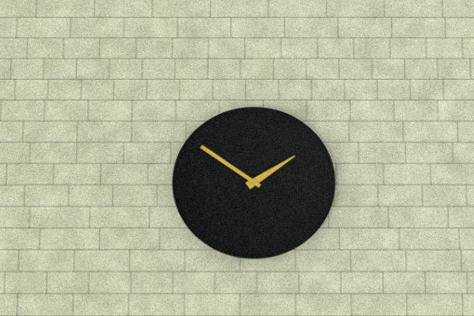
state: 1:51
